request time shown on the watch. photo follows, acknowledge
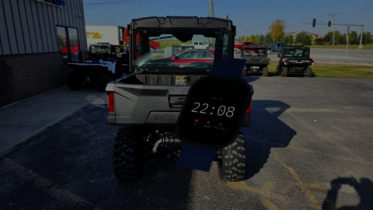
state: 22:08
